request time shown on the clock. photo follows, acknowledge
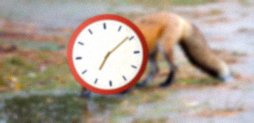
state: 7:09
